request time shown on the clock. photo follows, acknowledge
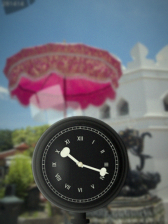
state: 10:18
